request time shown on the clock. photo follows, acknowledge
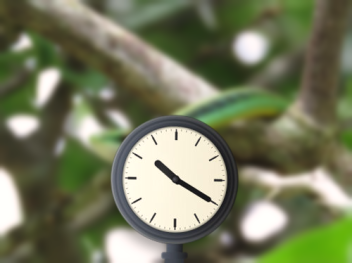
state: 10:20
